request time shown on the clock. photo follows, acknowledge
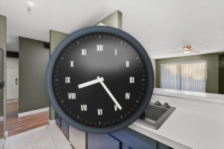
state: 8:24
